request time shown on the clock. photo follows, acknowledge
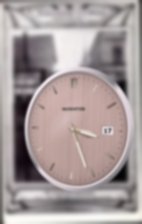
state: 3:26
